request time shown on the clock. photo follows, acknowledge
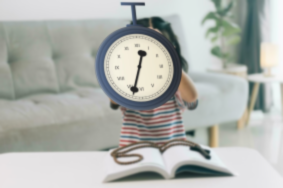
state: 12:33
